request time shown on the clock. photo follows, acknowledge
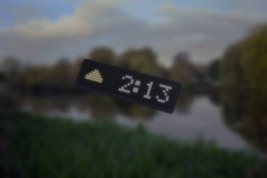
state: 2:13
